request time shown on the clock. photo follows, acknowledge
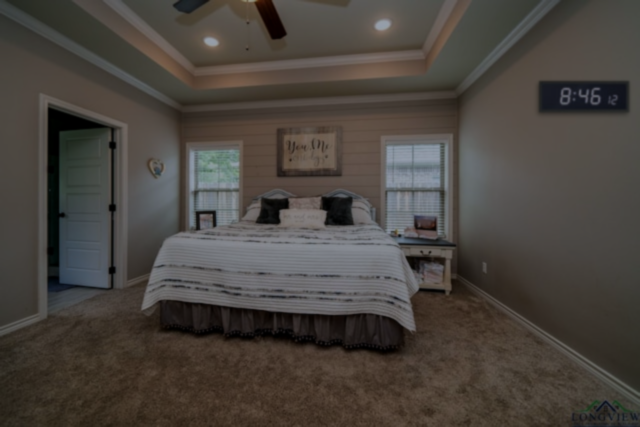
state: 8:46
